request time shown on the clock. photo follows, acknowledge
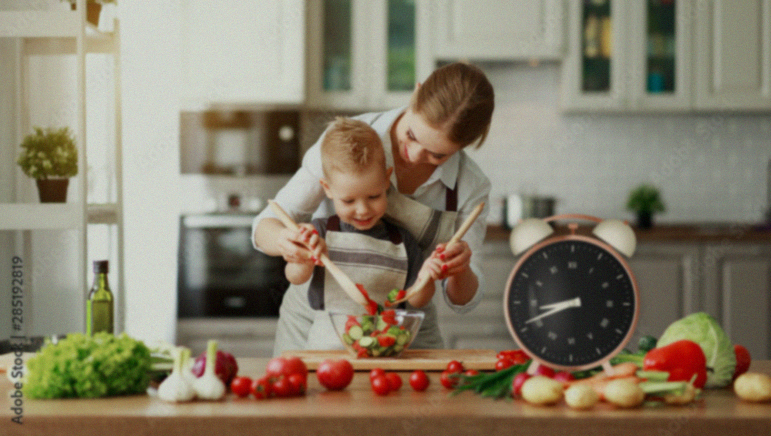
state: 8:41
